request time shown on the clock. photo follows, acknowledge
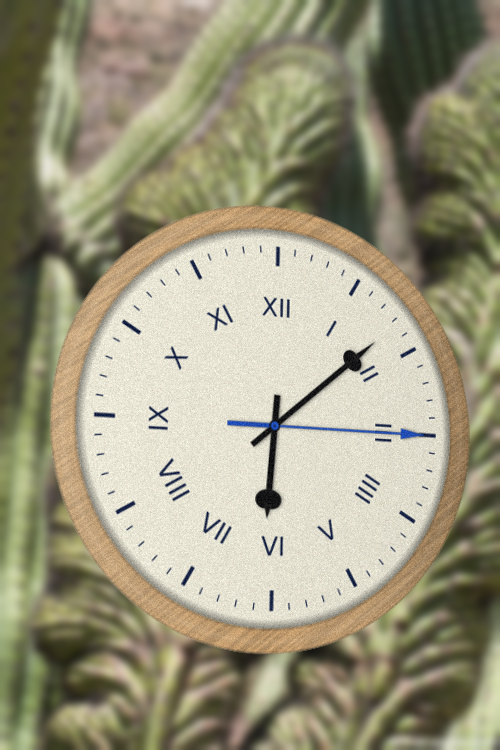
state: 6:08:15
